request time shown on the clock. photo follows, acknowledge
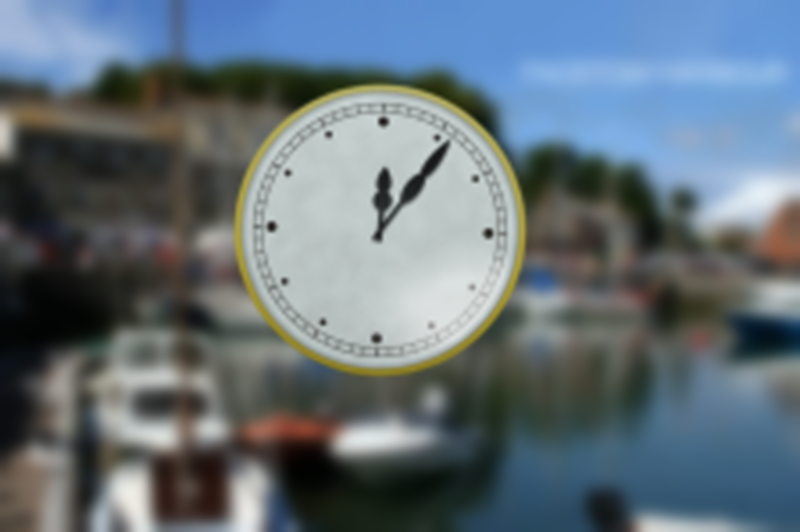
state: 12:06
